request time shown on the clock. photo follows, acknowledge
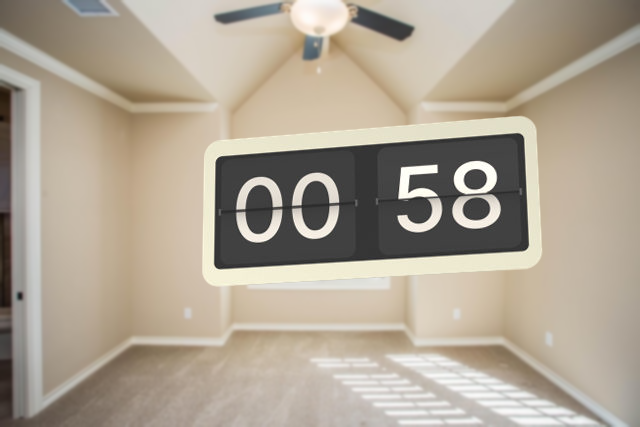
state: 0:58
